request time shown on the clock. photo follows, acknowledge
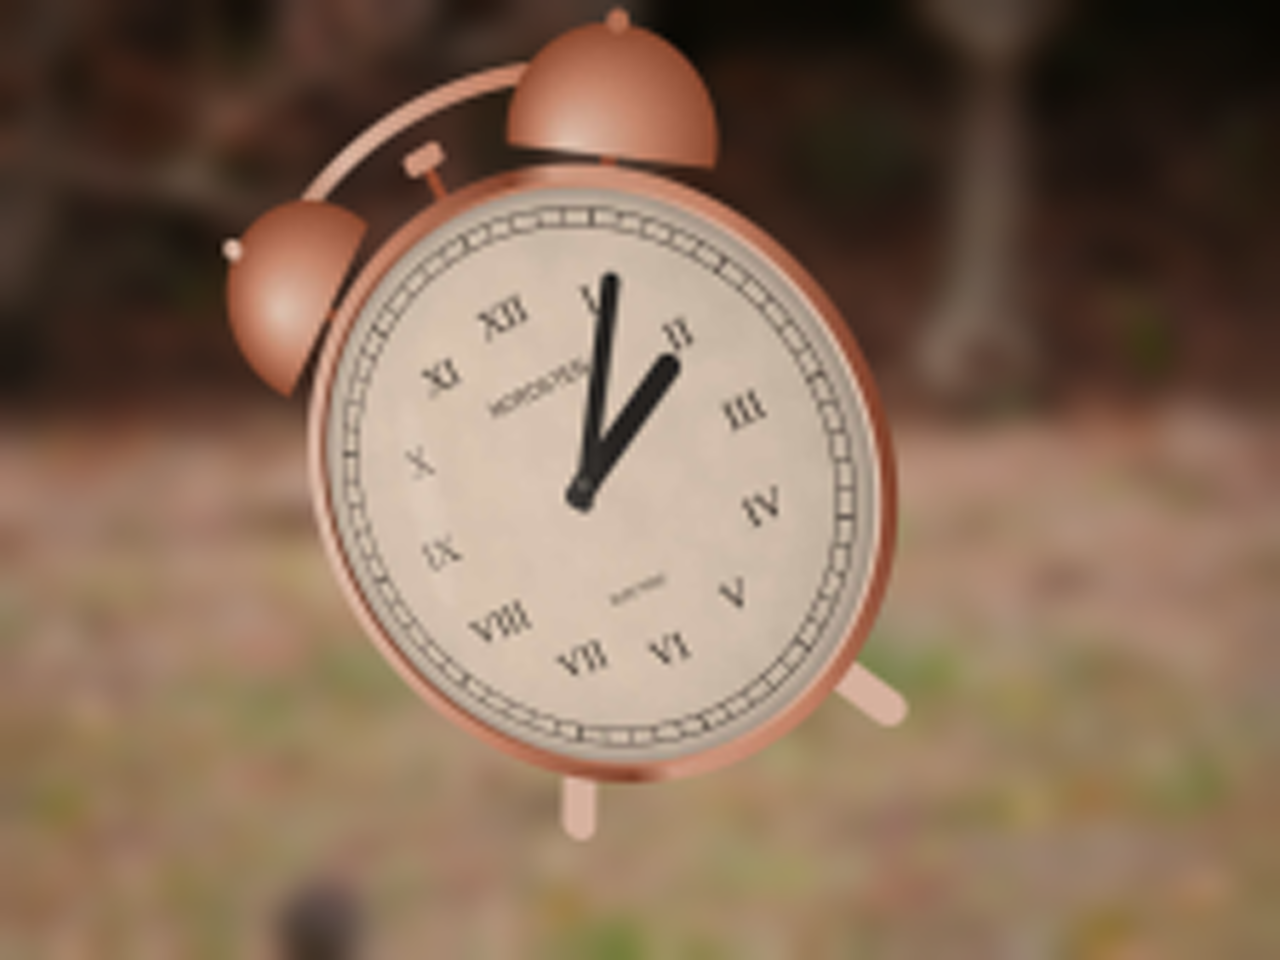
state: 2:06
